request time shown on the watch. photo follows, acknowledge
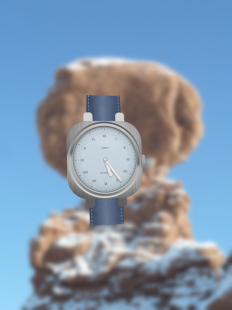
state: 5:24
